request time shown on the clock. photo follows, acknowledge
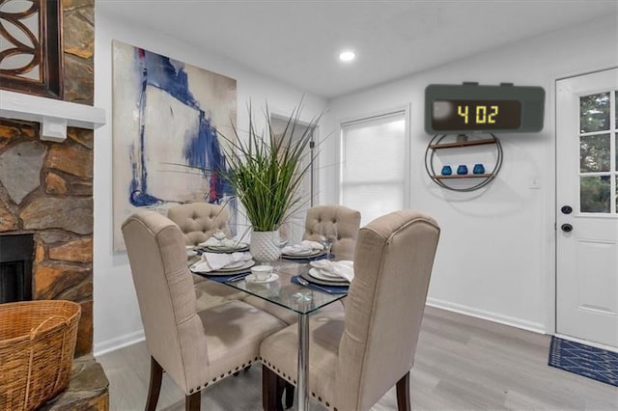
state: 4:02
